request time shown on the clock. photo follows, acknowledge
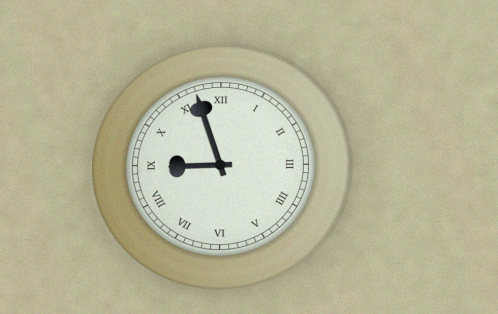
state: 8:57
